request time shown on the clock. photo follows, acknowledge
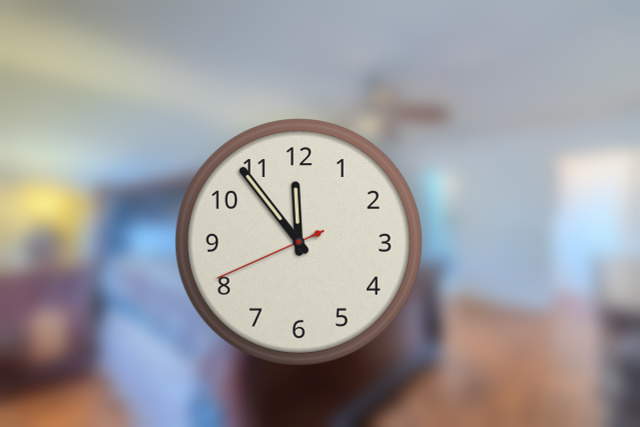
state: 11:53:41
